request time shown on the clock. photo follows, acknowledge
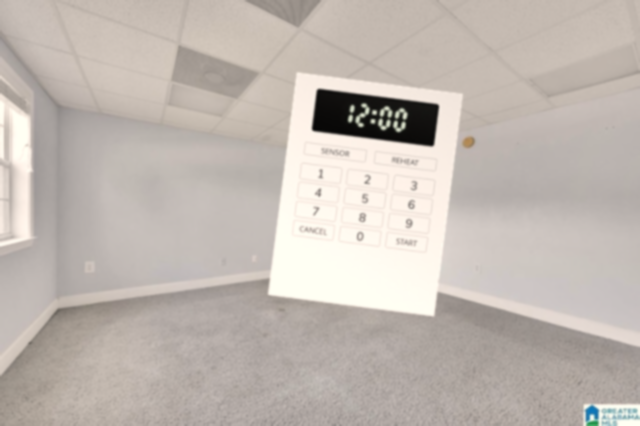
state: 12:00
